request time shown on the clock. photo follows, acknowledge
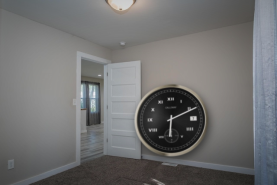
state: 6:11
